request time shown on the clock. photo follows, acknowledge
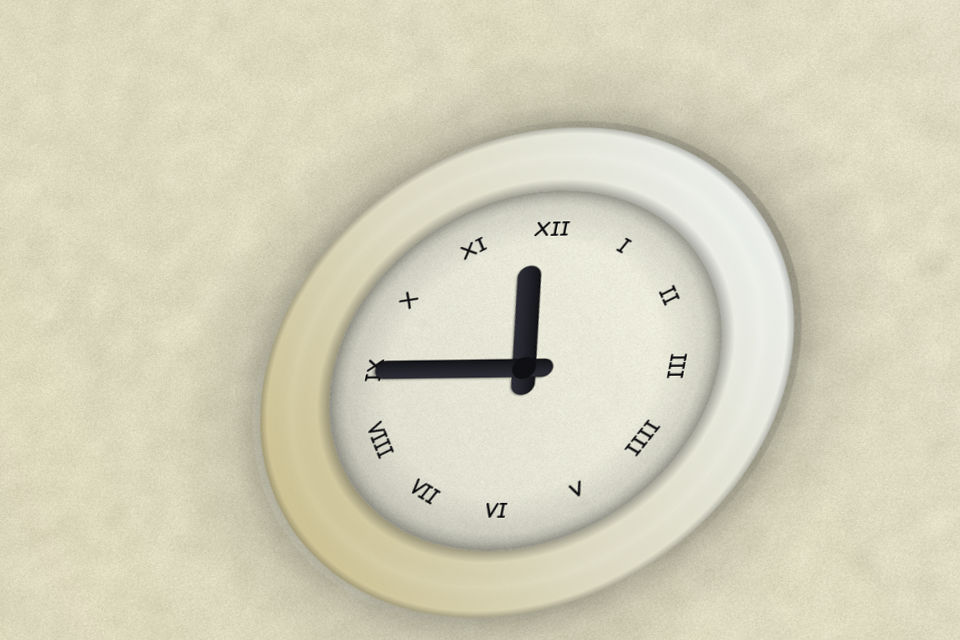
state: 11:45
